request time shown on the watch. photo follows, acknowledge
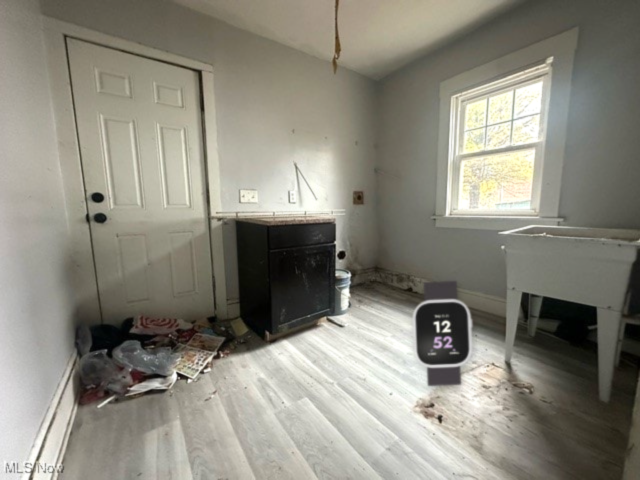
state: 12:52
